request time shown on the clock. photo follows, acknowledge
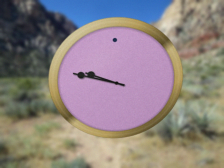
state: 9:48
